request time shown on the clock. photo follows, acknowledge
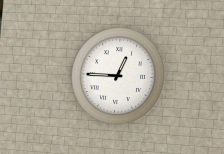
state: 12:45
